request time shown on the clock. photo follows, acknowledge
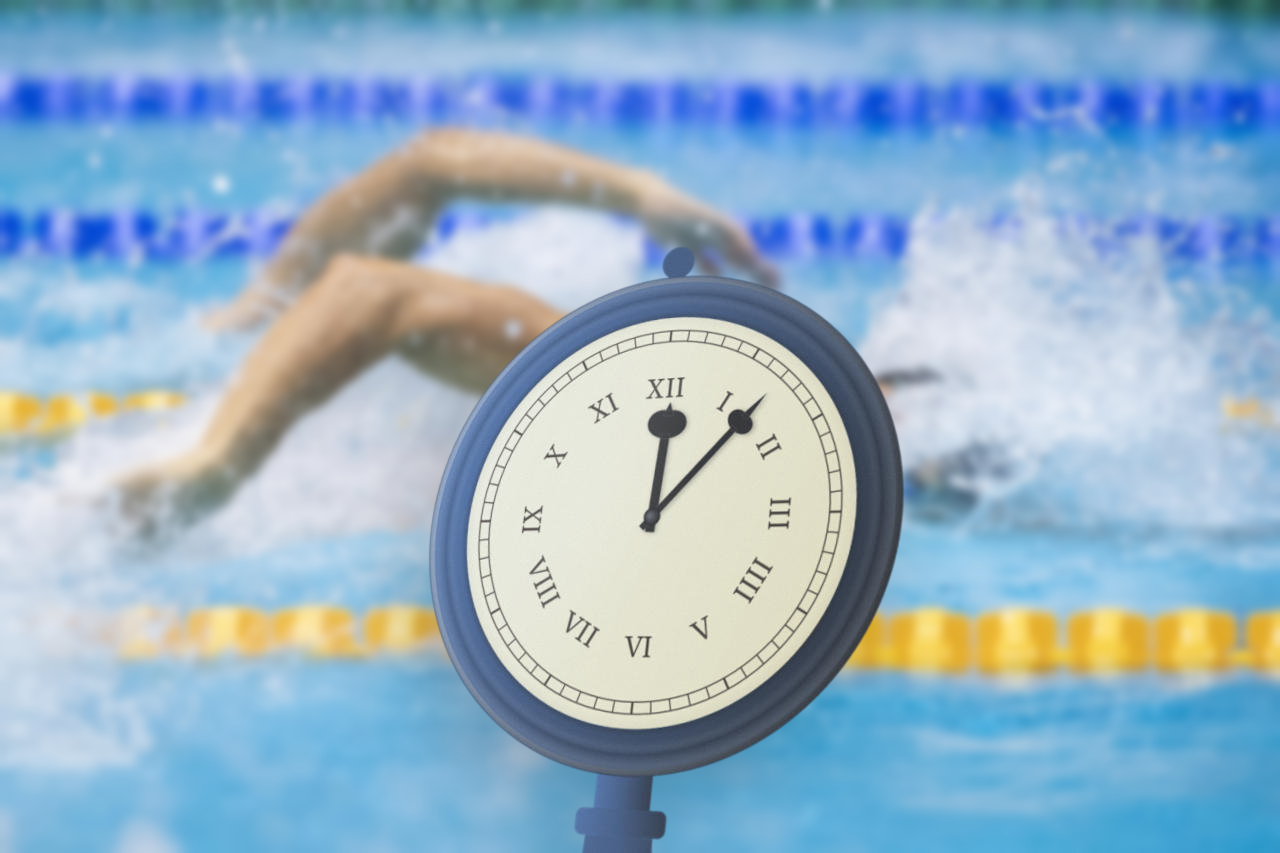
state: 12:07
